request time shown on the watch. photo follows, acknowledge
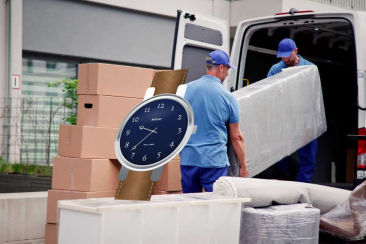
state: 9:37
